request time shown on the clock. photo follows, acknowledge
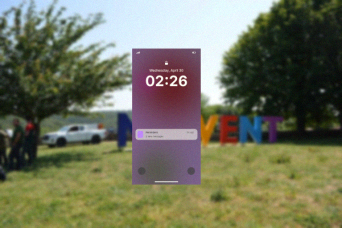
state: 2:26
